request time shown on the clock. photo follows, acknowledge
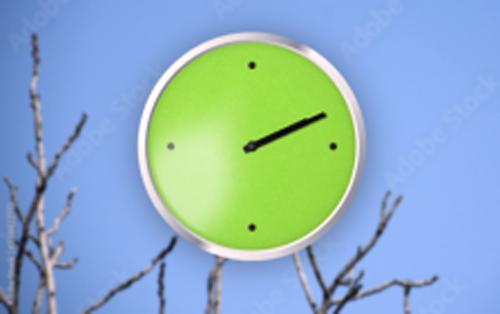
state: 2:11
